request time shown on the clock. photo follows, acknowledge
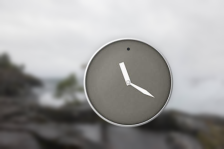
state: 11:20
